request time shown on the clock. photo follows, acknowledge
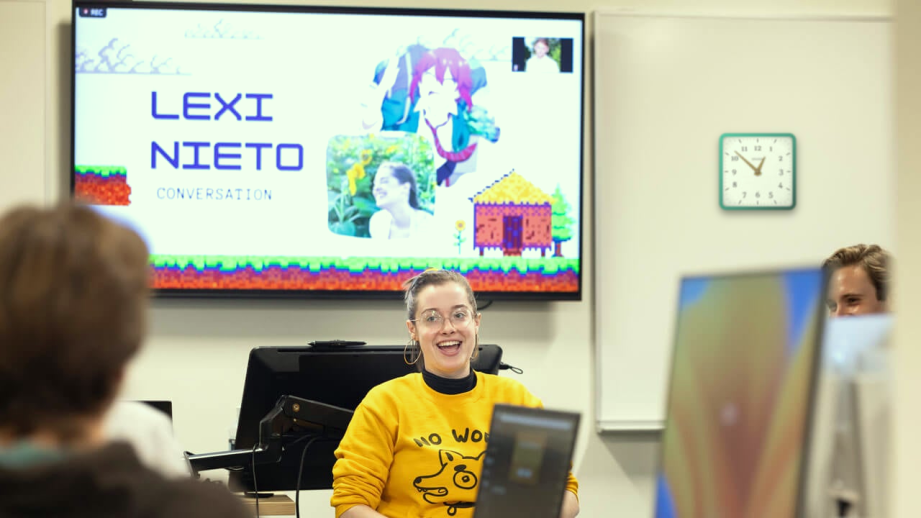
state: 12:52
